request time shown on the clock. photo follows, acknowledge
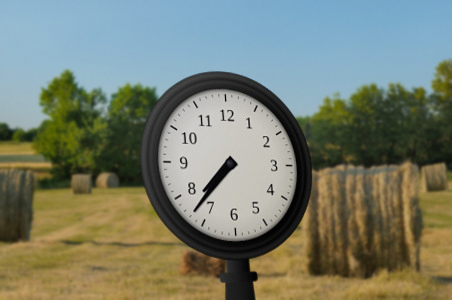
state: 7:37
